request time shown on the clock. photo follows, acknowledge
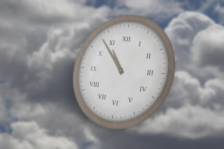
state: 10:53
